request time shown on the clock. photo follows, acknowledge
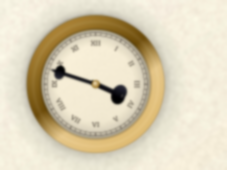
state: 3:48
